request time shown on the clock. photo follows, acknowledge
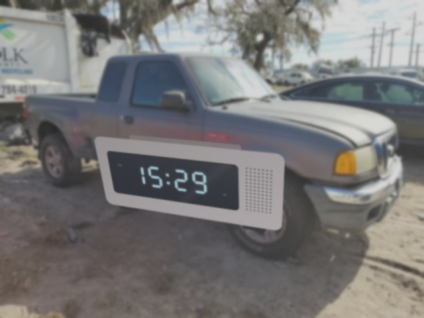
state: 15:29
